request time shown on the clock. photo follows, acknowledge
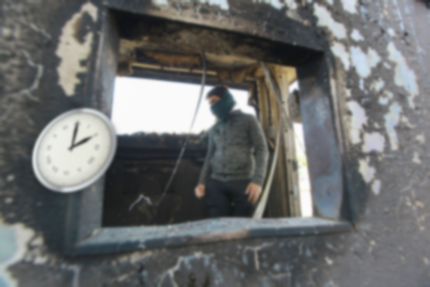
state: 2:00
